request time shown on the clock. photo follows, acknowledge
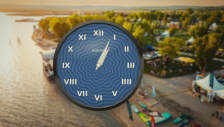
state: 1:04
